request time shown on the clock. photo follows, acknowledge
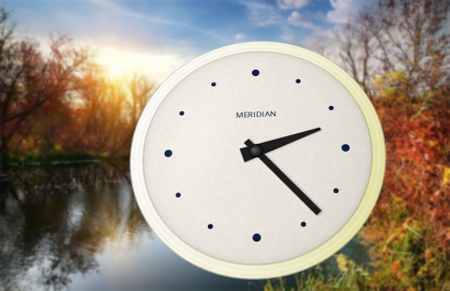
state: 2:23
